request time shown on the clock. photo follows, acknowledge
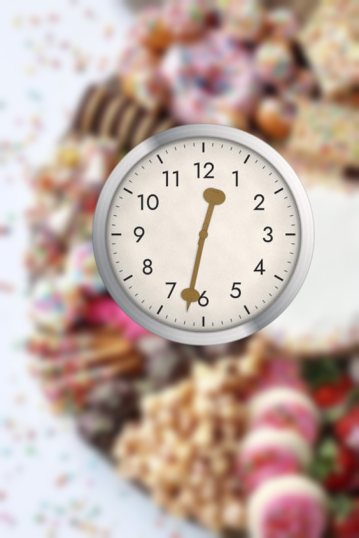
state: 12:32
